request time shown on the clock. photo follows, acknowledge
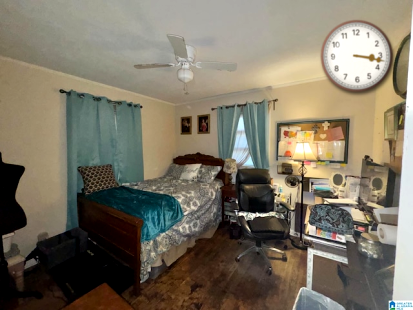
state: 3:17
